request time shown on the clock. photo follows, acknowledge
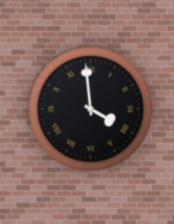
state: 3:59
